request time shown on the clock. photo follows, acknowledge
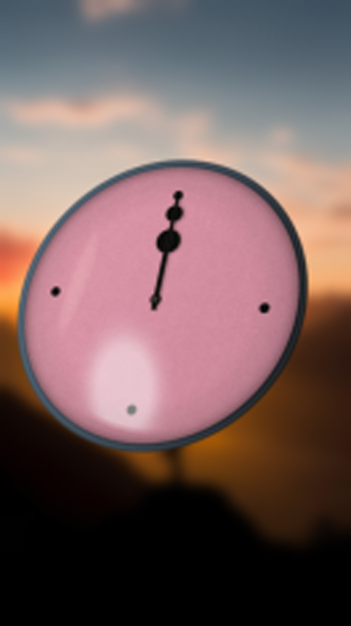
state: 12:00
